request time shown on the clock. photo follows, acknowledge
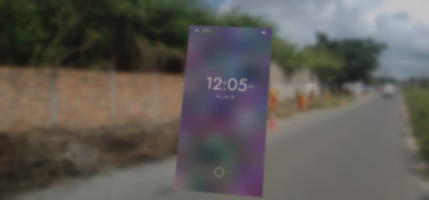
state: 12:05
